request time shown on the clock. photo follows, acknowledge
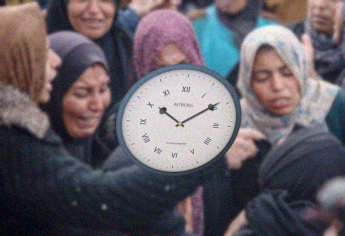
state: 10:09
